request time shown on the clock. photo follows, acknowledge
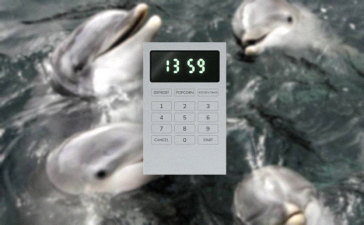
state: 13:59
